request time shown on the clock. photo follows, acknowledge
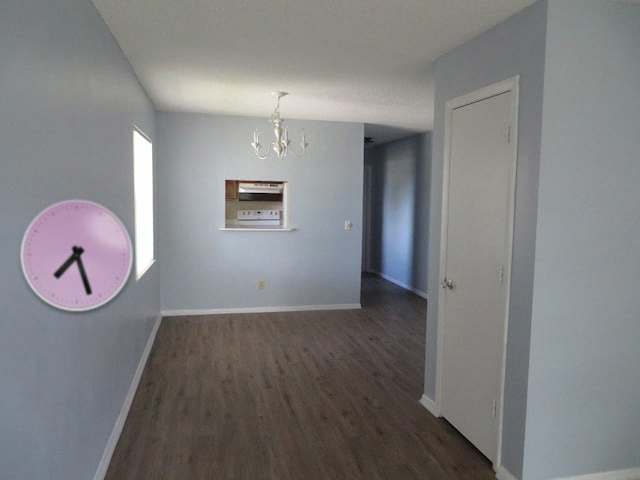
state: 7:27
